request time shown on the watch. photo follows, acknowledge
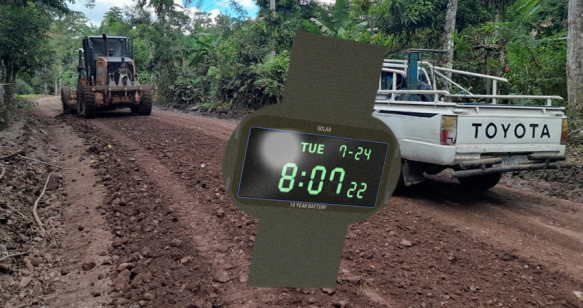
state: 8:07:22
